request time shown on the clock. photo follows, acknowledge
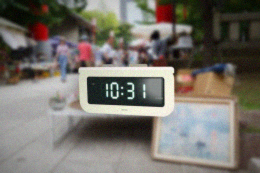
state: 10:31
